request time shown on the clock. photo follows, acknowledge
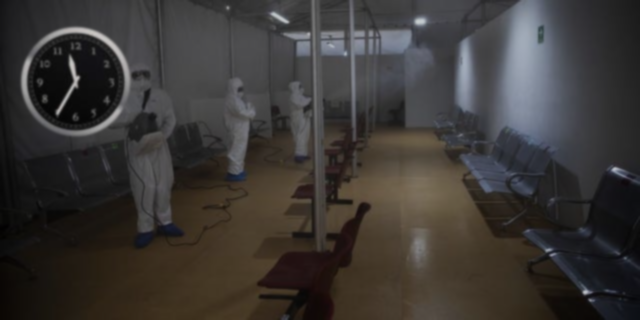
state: 11:35
